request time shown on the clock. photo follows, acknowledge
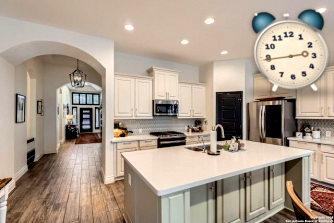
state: 2:44
